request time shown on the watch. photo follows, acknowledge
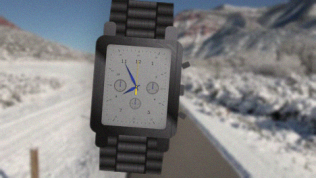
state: 7:55
